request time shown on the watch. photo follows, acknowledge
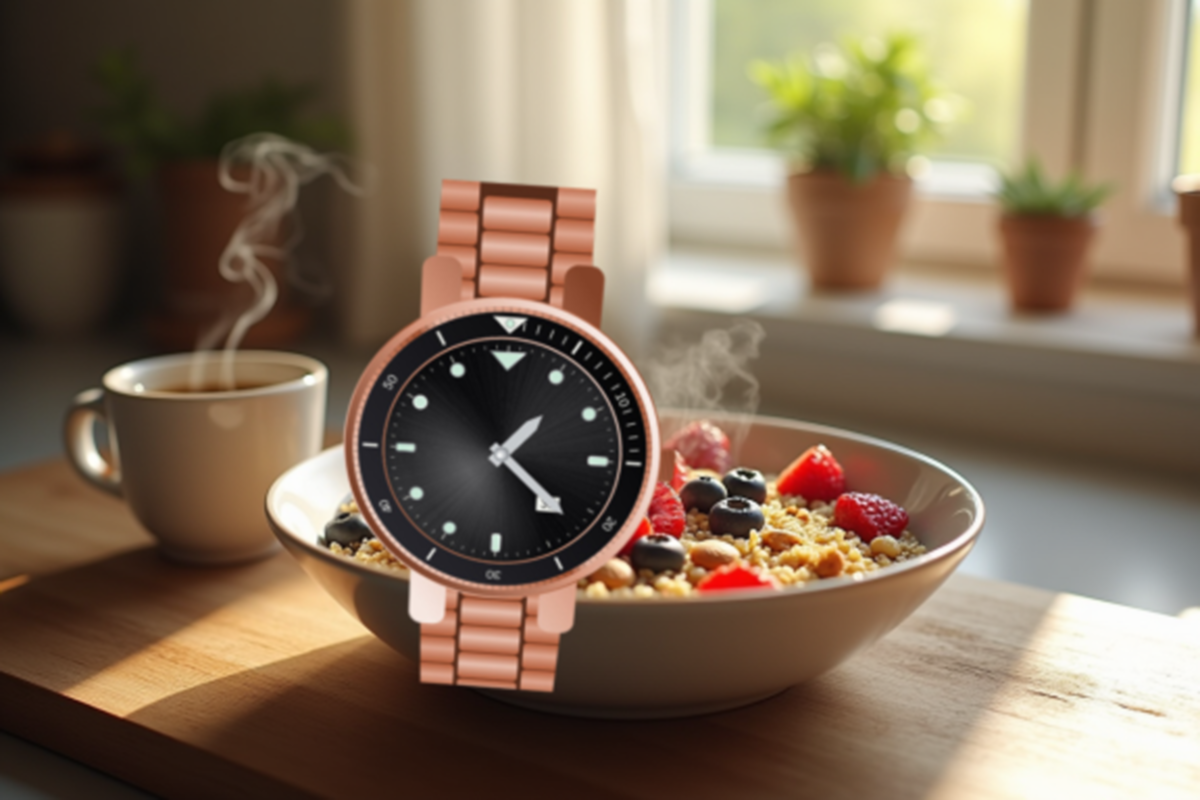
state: 1:22
